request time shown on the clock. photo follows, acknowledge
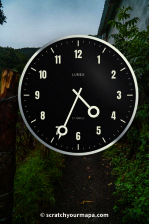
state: 4:34
